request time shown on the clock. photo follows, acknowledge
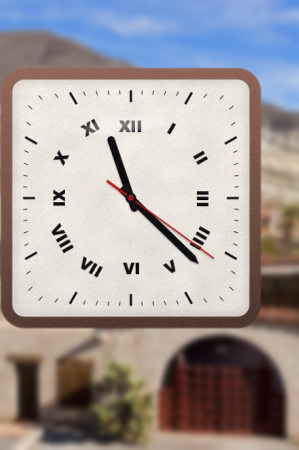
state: 11:22:21
